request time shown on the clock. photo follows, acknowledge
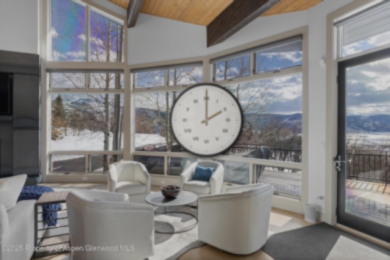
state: 2:00
